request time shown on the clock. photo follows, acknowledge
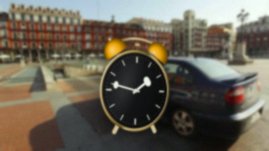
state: 1:47
